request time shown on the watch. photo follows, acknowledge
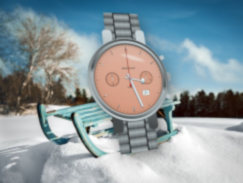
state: 3:27
